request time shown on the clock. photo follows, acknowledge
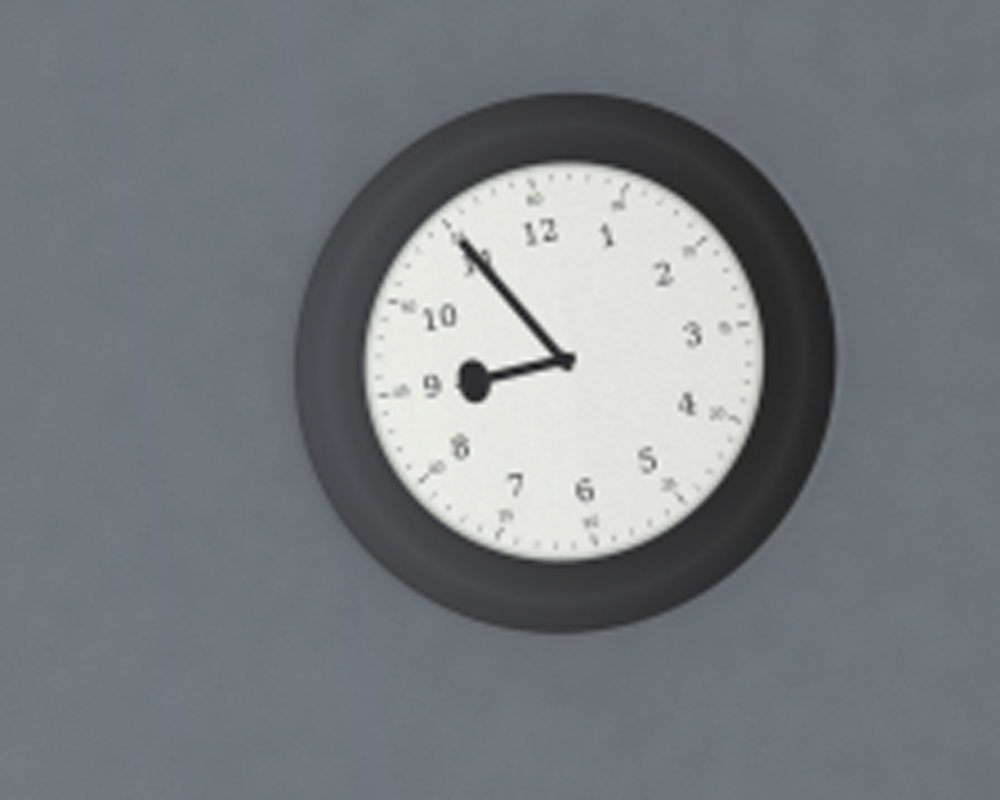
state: 8:55
